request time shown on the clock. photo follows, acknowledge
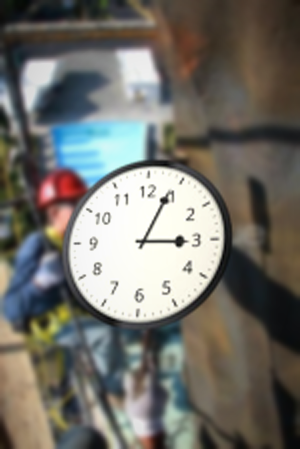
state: 3:04
